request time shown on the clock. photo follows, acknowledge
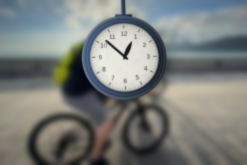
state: 12:52
